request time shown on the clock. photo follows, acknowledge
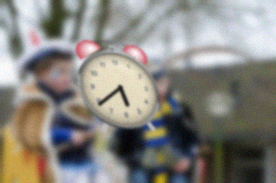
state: 5:39
